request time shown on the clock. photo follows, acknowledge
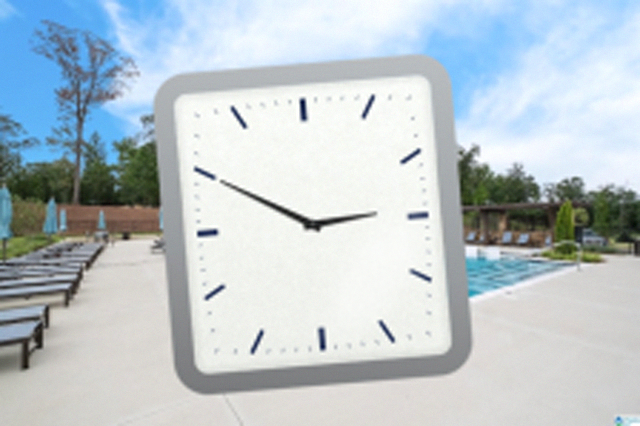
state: 2:50
